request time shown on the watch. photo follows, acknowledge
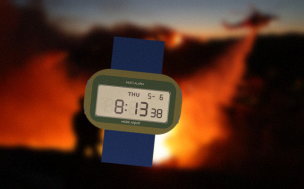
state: 8:13:38
